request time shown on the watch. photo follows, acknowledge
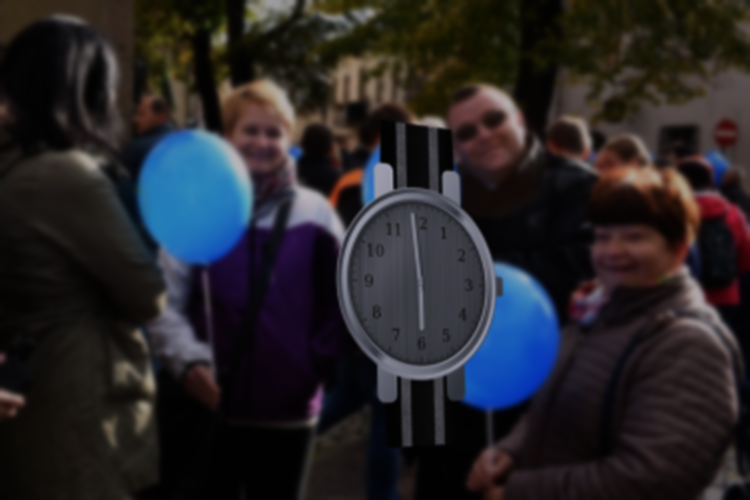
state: 5:59
